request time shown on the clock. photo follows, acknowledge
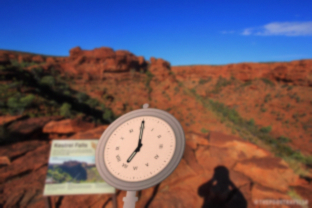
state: 7:00
